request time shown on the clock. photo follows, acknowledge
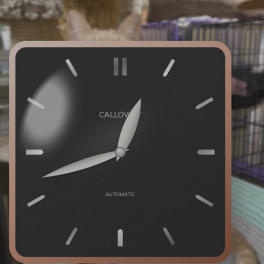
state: 12:42
